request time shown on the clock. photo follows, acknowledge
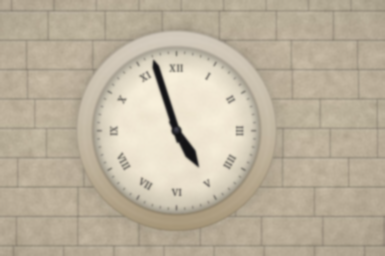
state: 4:57
